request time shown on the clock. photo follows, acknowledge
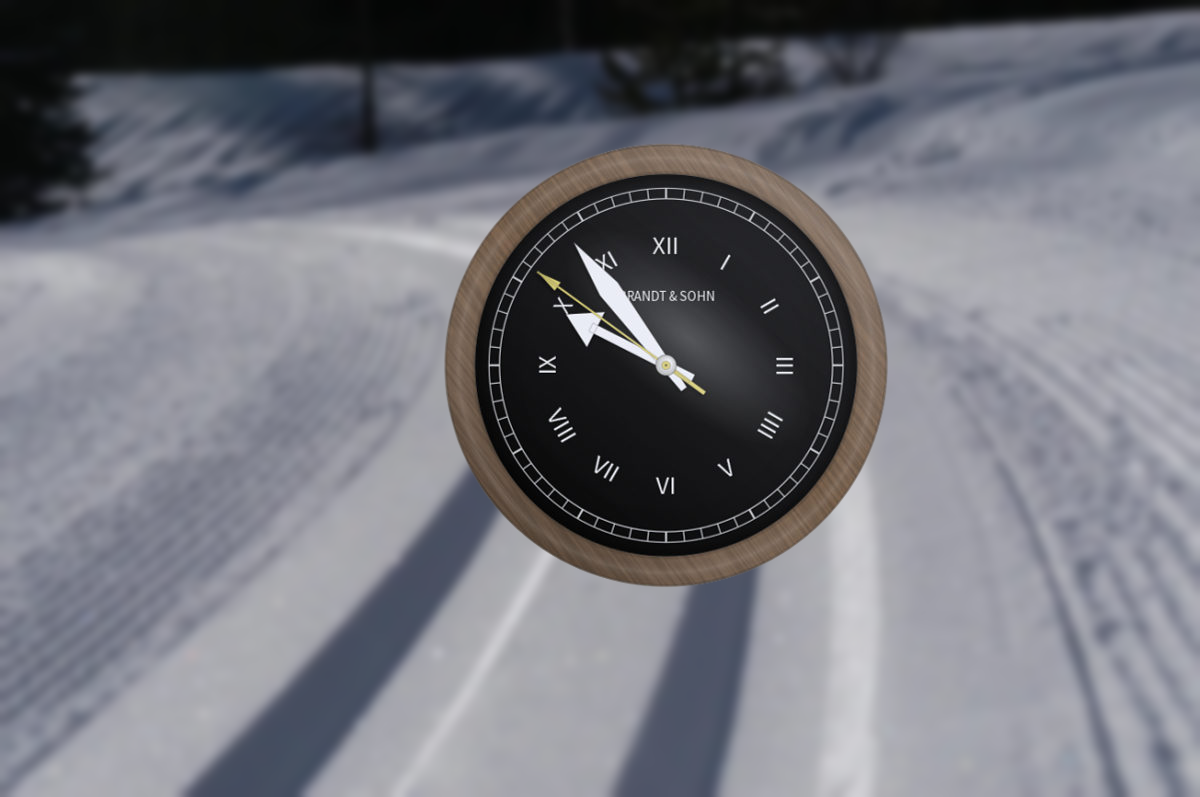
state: 9:53:51
